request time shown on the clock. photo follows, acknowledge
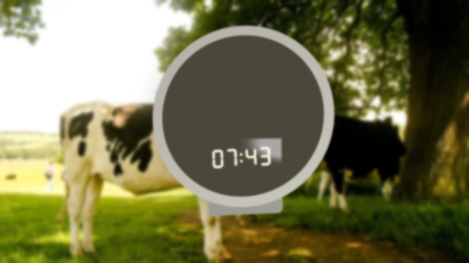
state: 7:43
